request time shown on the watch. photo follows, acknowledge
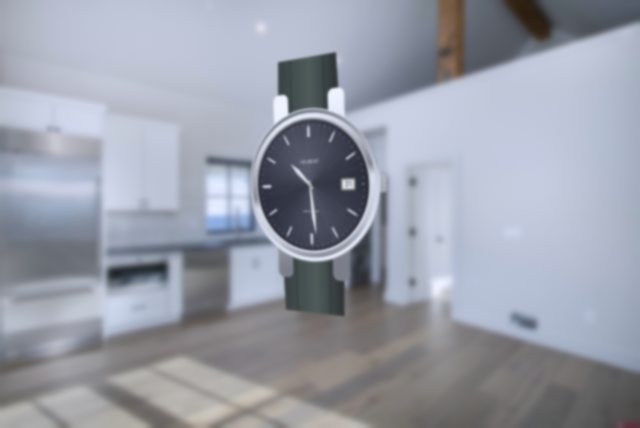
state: 10:29
